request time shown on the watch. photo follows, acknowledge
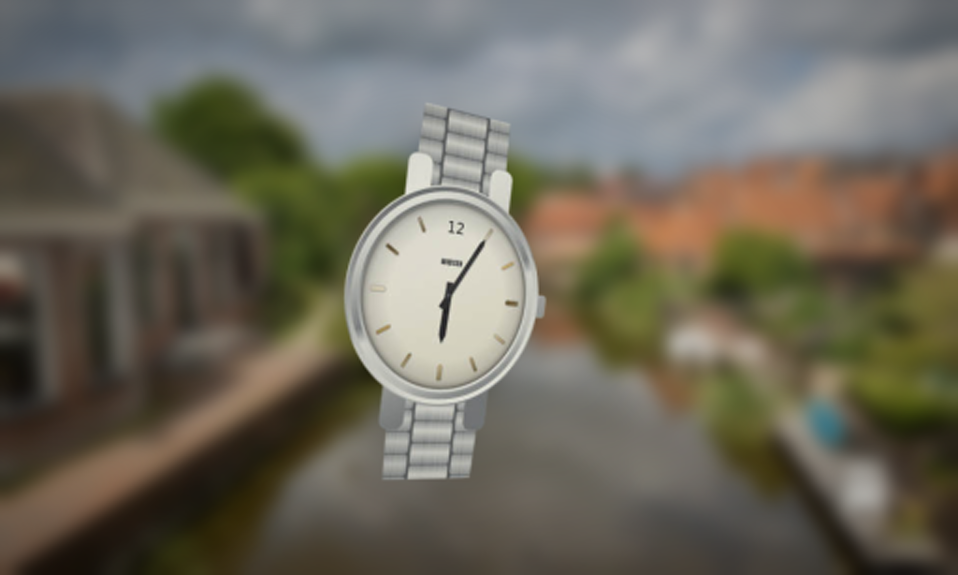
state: 6:05
